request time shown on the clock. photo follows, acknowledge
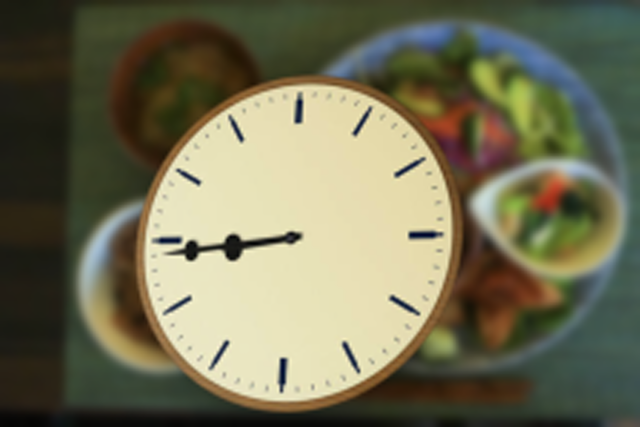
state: 8:44
